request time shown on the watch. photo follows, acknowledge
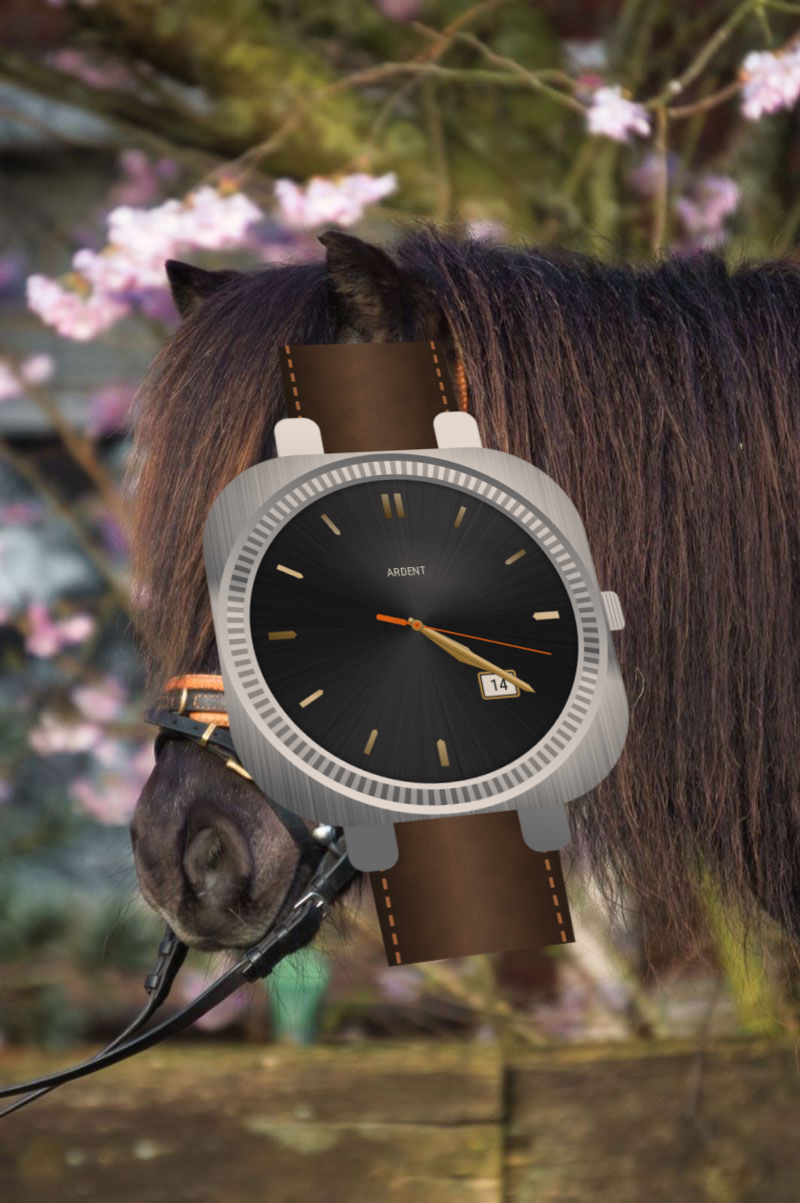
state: 4:21:18
